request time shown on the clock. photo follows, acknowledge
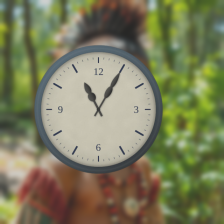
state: 11:05
